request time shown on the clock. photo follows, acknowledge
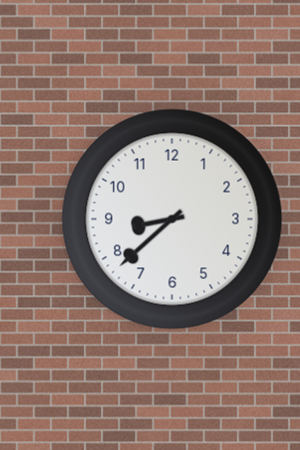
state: 8:38
